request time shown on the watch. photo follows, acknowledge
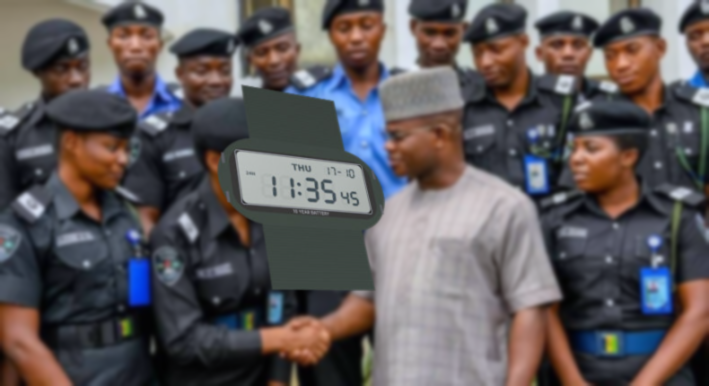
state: 11:35:45
